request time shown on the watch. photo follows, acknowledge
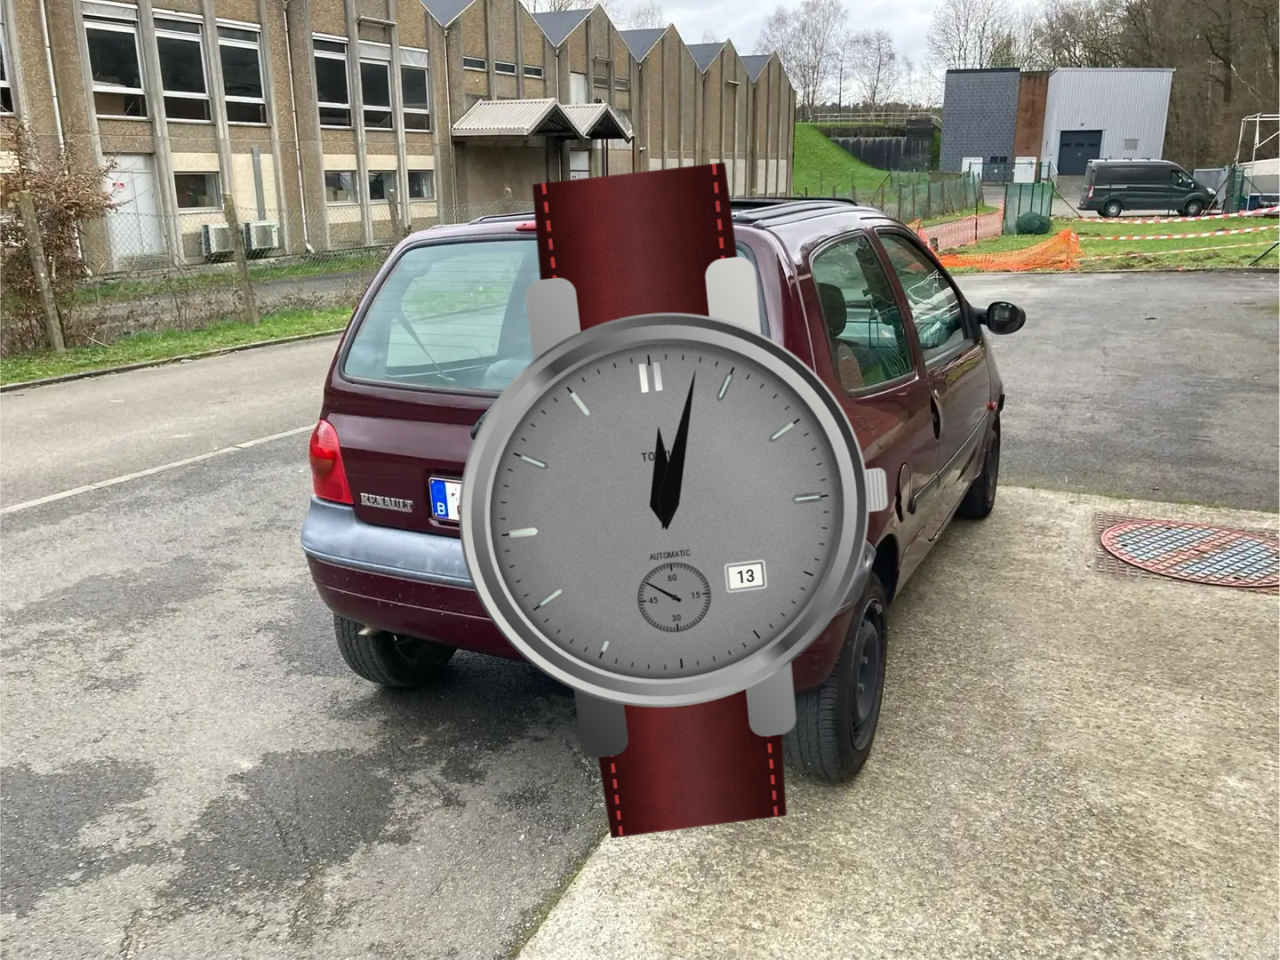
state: 12:02:51
